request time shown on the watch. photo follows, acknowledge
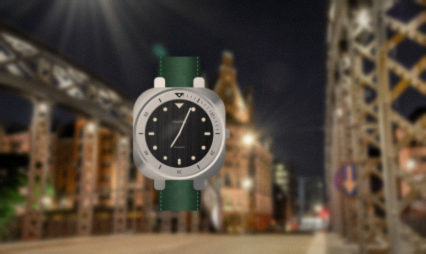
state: 7:04
